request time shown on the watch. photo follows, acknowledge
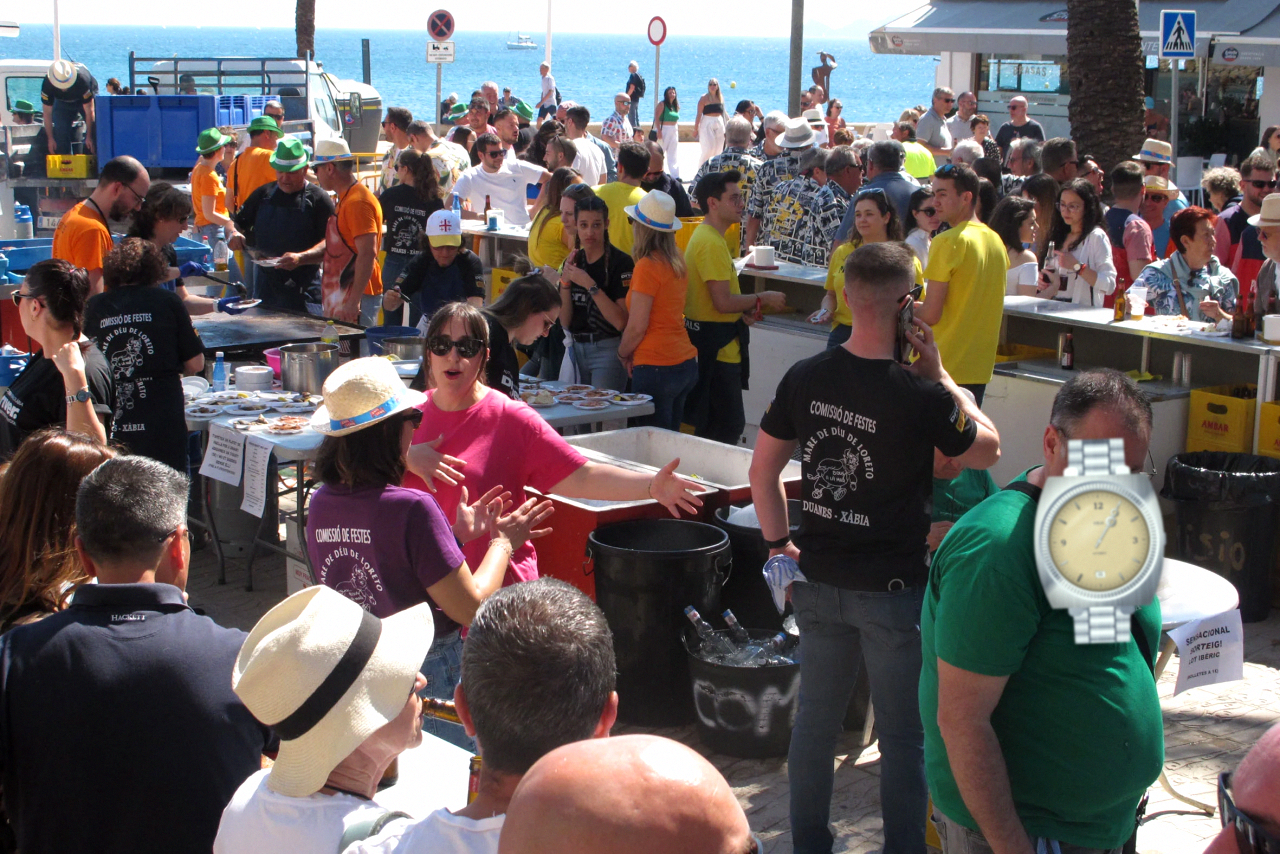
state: 1:05
